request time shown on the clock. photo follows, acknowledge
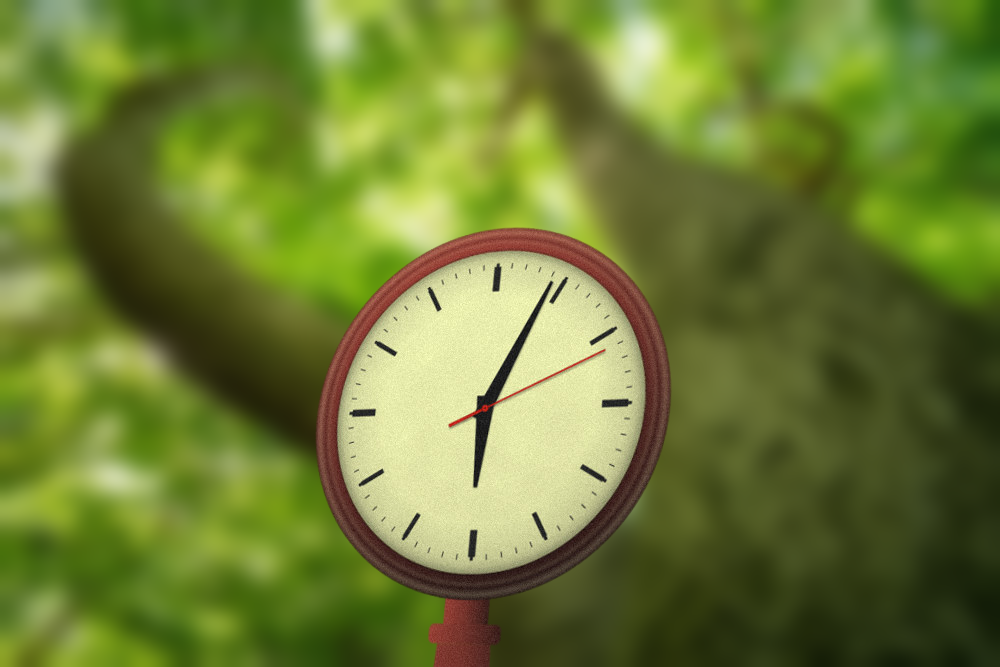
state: 6:04:11
